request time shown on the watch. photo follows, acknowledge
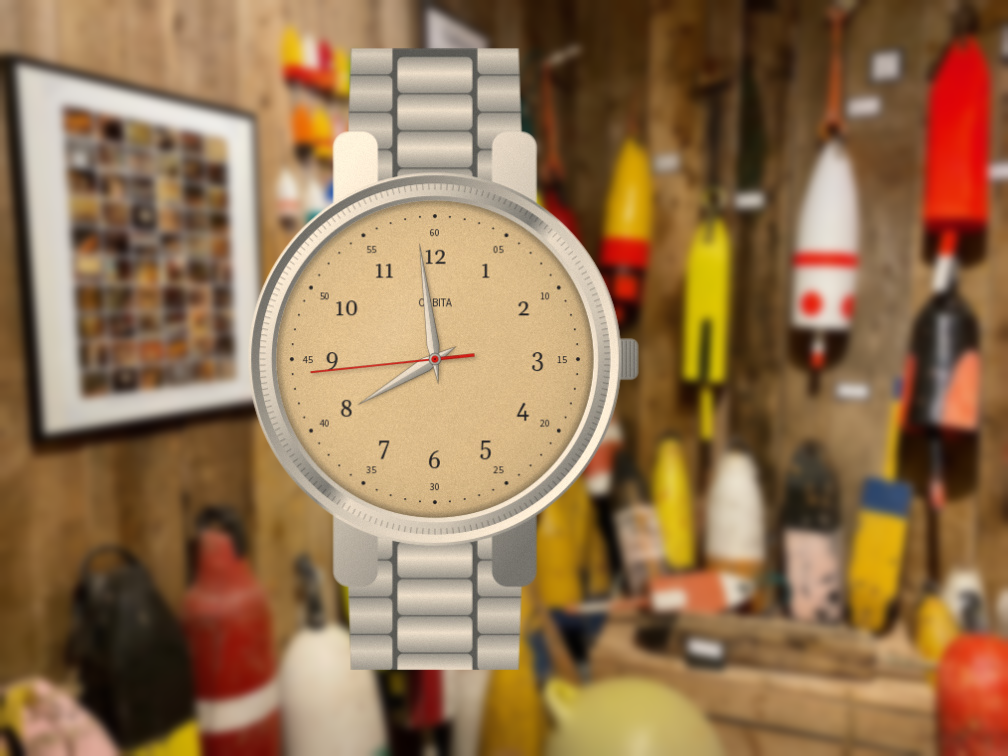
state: 7:58:44
